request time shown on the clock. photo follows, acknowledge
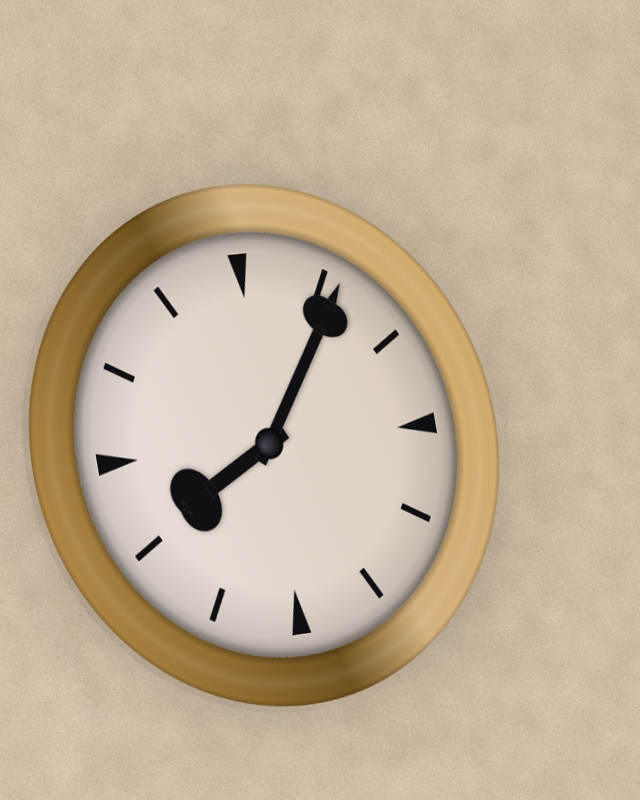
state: 8:06
